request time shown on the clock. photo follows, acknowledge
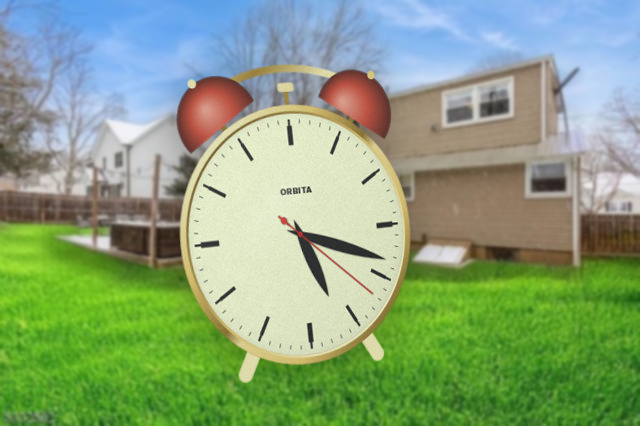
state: 5:18:22
